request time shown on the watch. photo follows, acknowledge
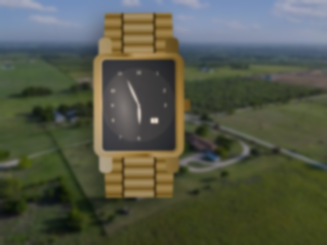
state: 5:56
